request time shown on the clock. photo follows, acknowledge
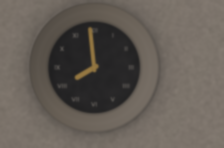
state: 7:59
